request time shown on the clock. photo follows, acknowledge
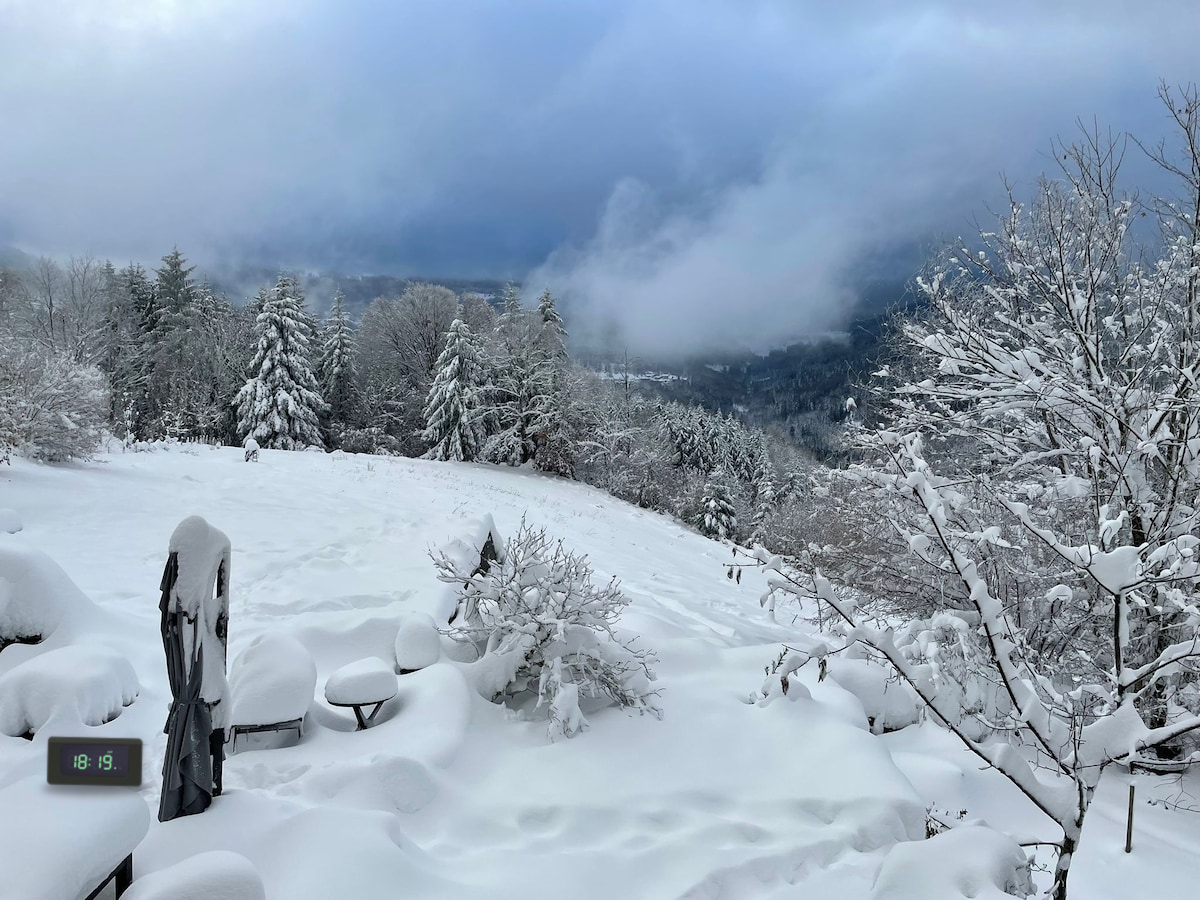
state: 18:19
